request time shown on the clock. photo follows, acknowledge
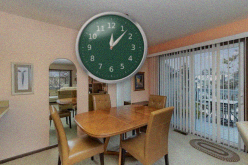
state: 12:07
